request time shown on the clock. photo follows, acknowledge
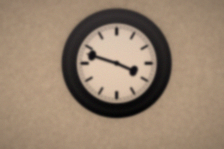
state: 3:48
